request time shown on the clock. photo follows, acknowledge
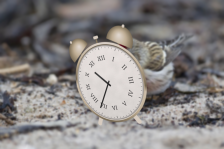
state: 10:36
